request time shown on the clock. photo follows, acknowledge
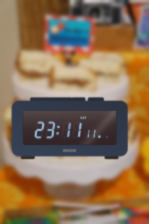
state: 23:11:11
